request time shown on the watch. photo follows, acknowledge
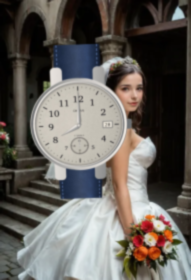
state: 8:00
